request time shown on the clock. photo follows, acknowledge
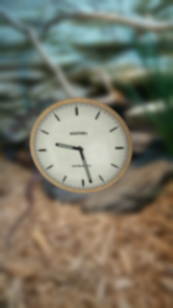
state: 9:28
